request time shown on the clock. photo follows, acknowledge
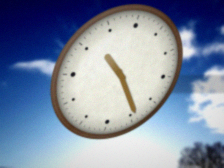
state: 10:24
